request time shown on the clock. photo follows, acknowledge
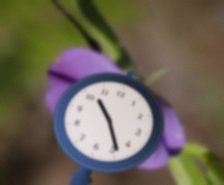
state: 10:24
